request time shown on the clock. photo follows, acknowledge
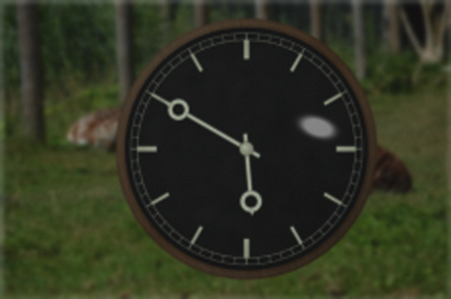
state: 5:50
